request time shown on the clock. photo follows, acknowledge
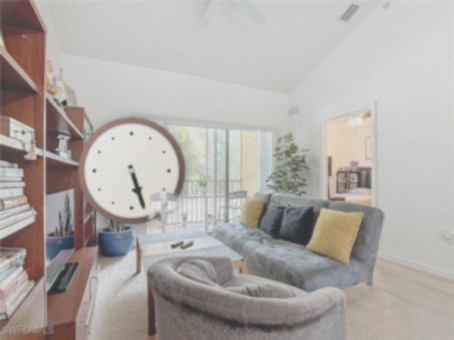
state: 5:27
